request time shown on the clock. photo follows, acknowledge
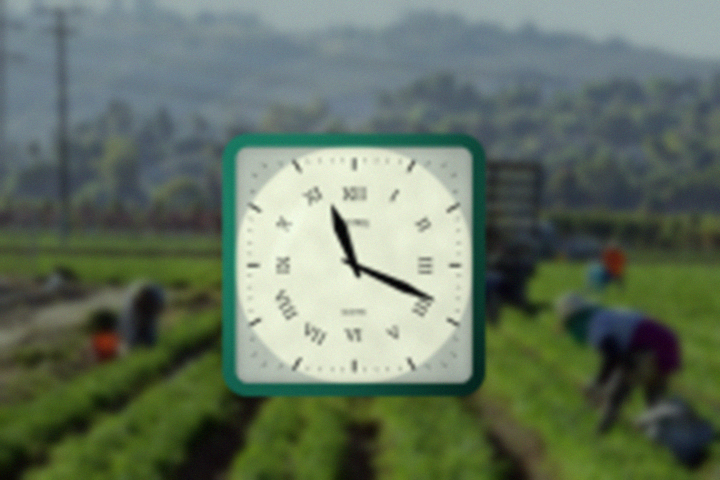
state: 11:19
